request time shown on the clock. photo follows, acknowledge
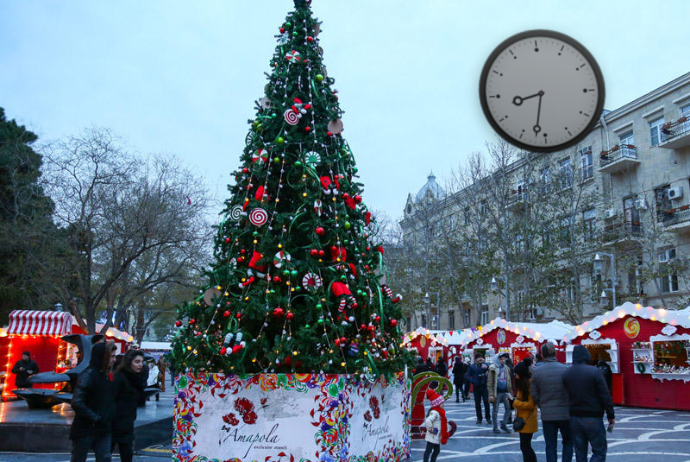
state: 8:32
